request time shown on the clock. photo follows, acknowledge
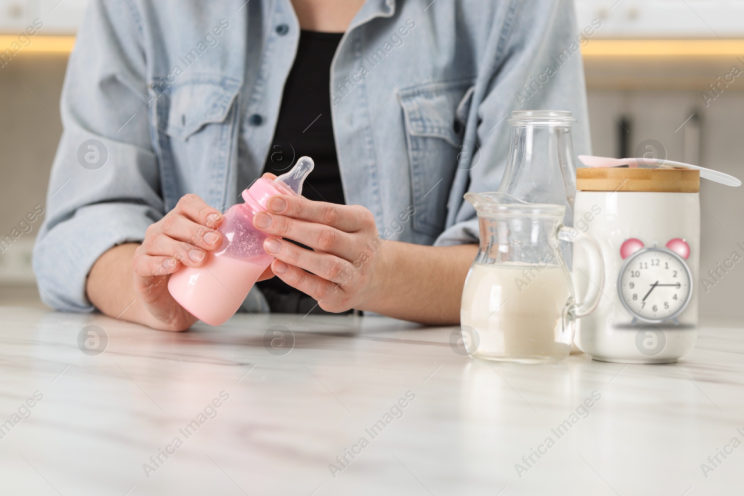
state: 7:15
